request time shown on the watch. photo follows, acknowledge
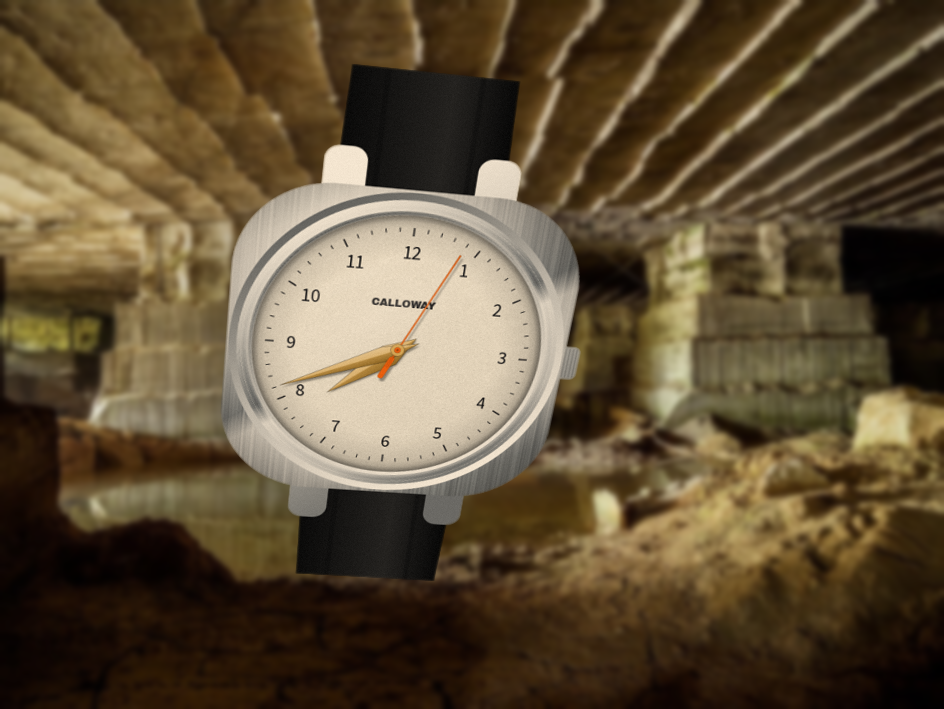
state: 7:41:04
